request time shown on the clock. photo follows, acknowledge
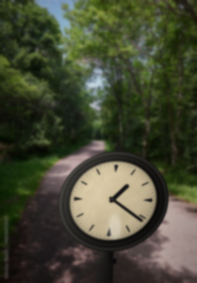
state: 1:21
